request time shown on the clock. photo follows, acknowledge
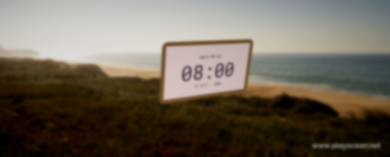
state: 8:00
